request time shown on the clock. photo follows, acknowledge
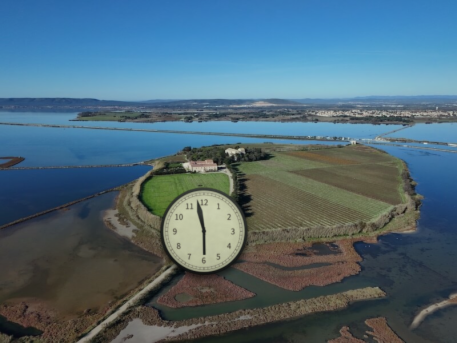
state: 5:58
